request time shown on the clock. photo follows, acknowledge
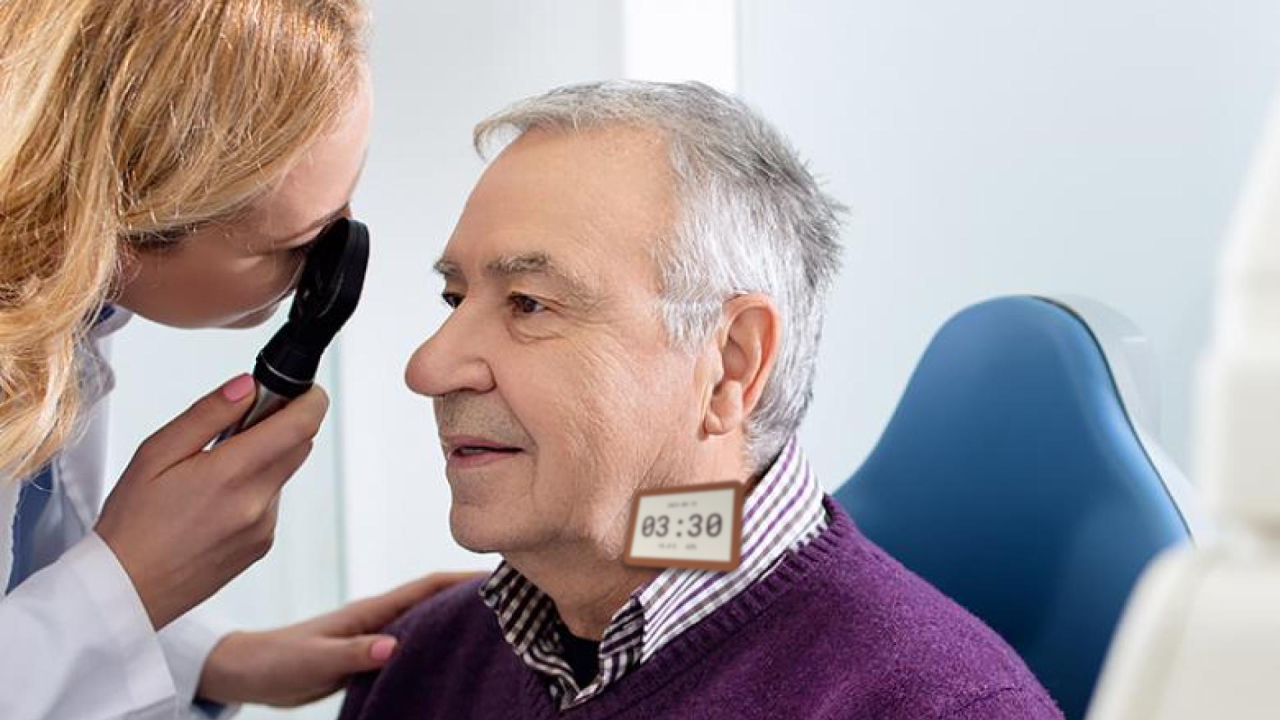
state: 3:30
